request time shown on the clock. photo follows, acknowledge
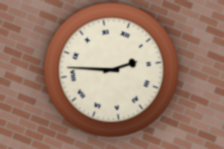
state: 1:42
